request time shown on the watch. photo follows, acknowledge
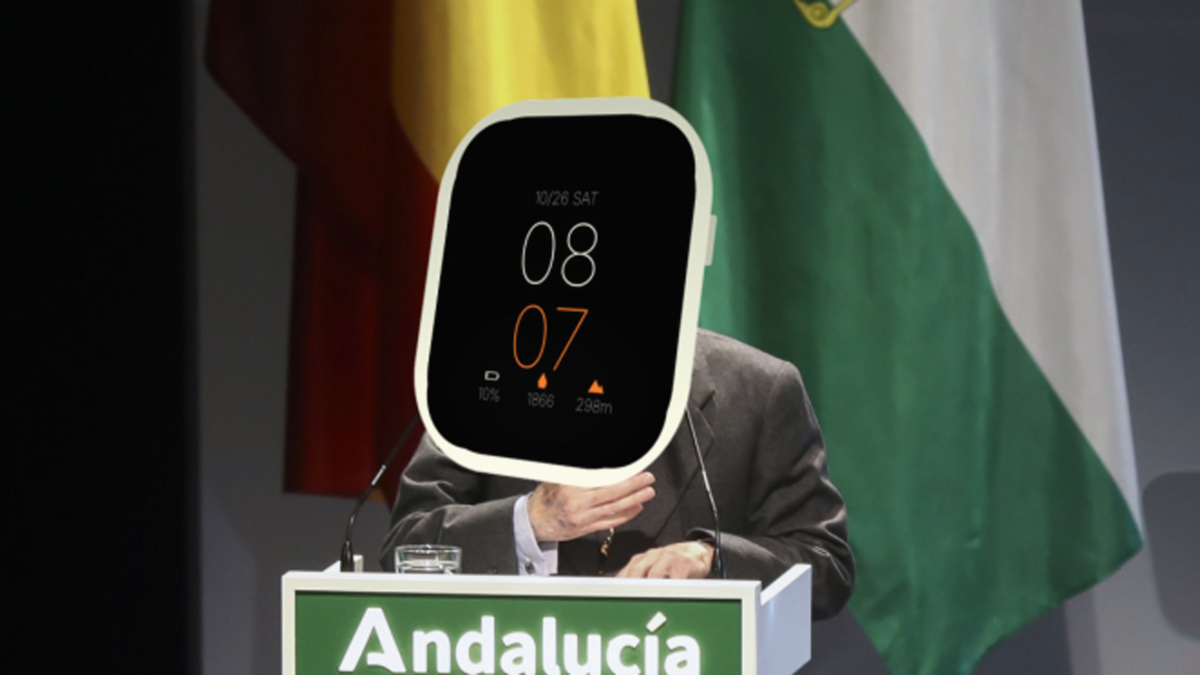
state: 8:07
